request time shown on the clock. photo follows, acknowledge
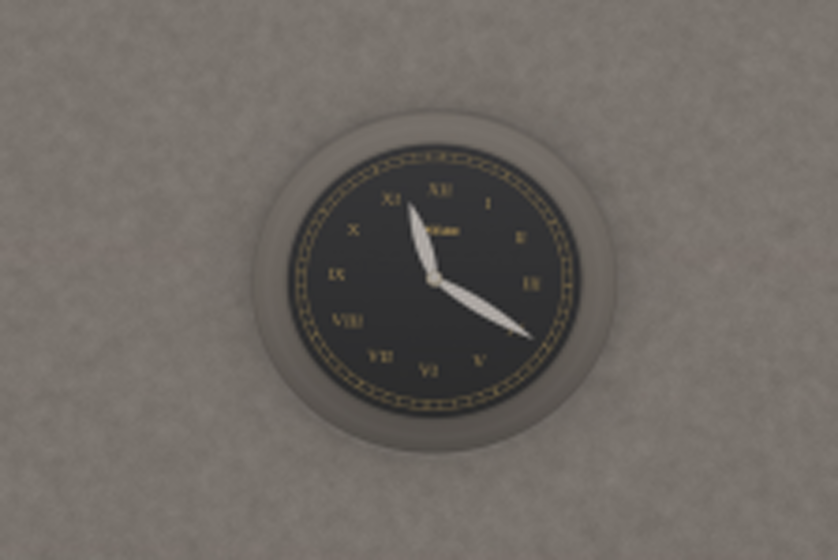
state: 11:20
